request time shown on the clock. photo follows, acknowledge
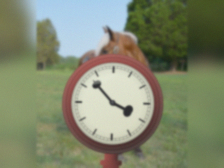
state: 3:53
